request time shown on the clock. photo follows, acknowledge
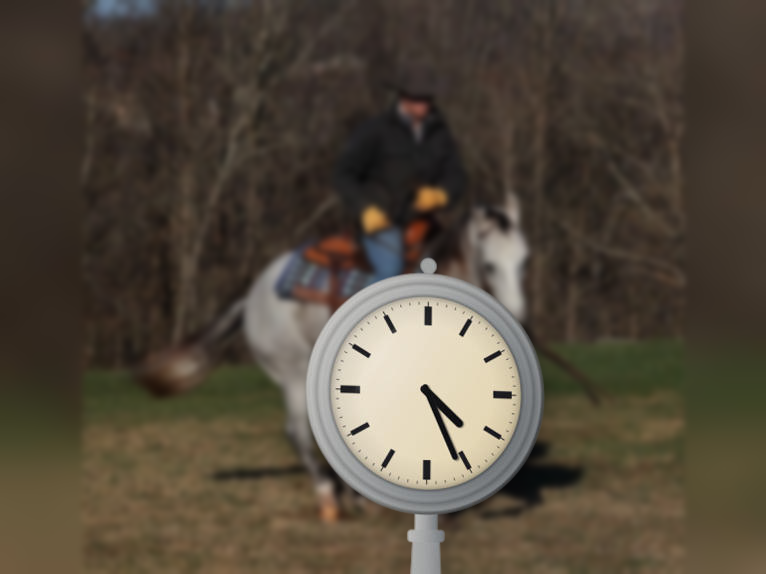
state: 4:26
